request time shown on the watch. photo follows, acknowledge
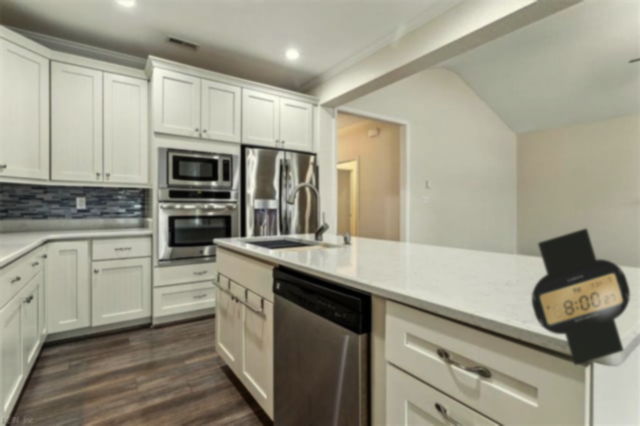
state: 8:00
